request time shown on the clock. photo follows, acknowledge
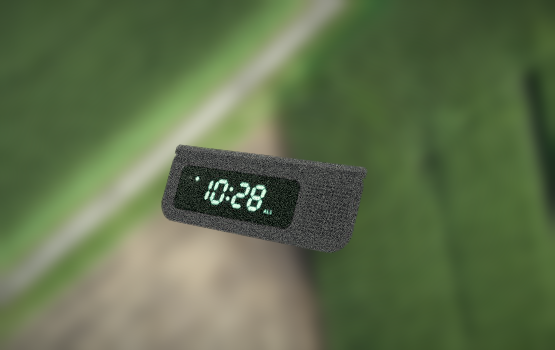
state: 10:28
